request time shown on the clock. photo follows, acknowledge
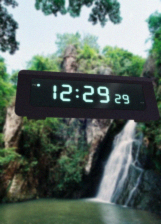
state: 12:29:29
